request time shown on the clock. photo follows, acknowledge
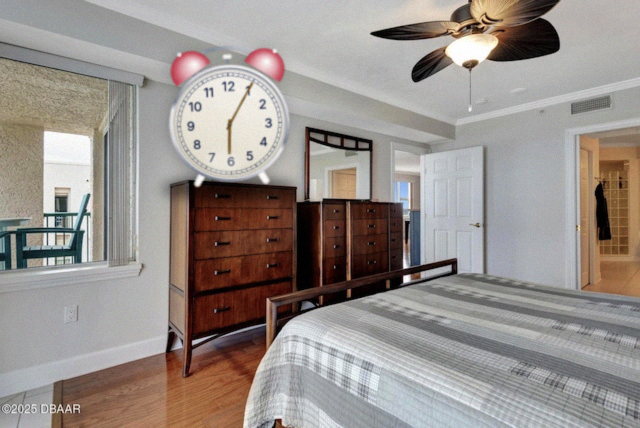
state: 6:05
